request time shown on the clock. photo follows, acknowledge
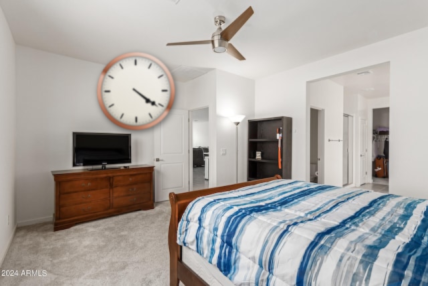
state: 4:21
